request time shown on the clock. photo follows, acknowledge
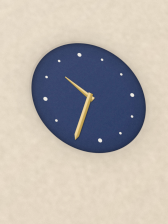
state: 10:35
